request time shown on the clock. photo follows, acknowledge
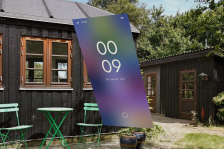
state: 0:09
